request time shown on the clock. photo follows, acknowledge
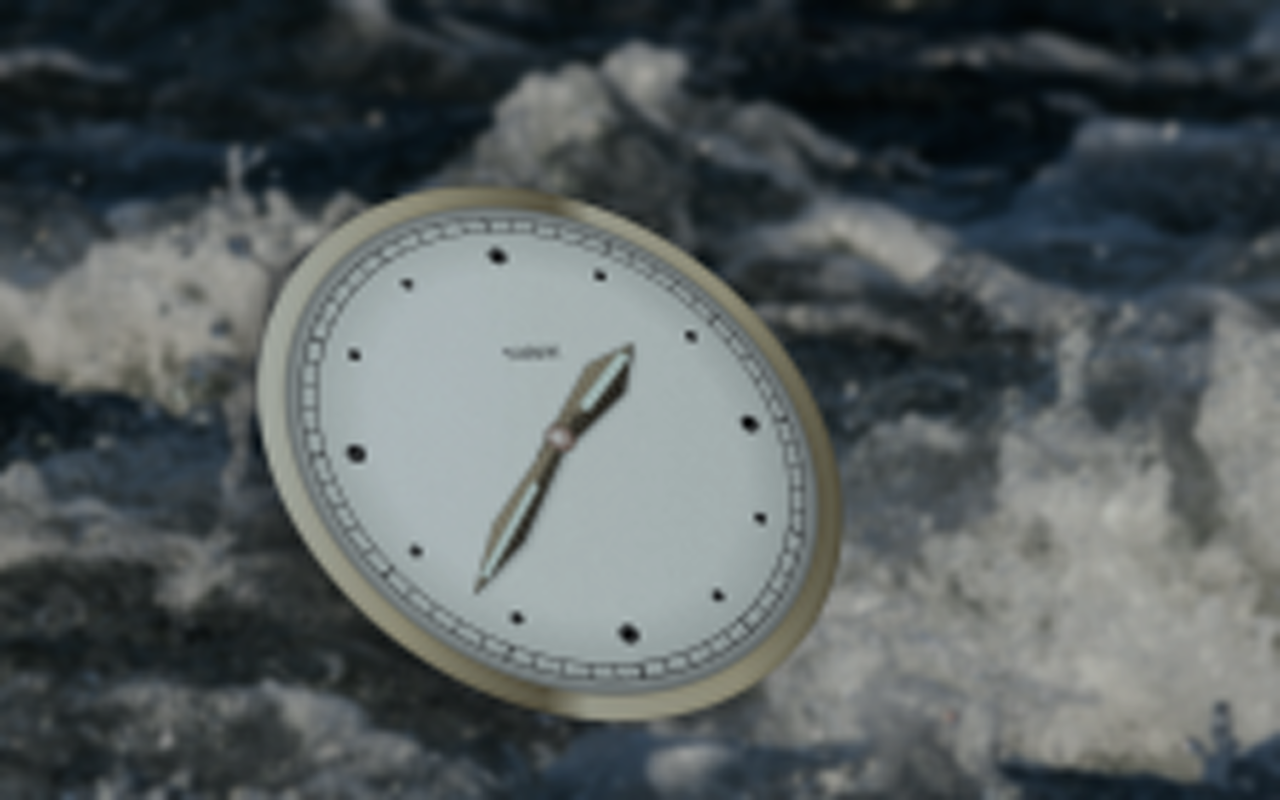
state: 1:37
